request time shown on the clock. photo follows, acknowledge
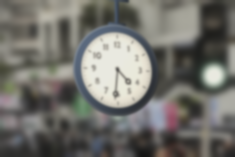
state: 4:31
